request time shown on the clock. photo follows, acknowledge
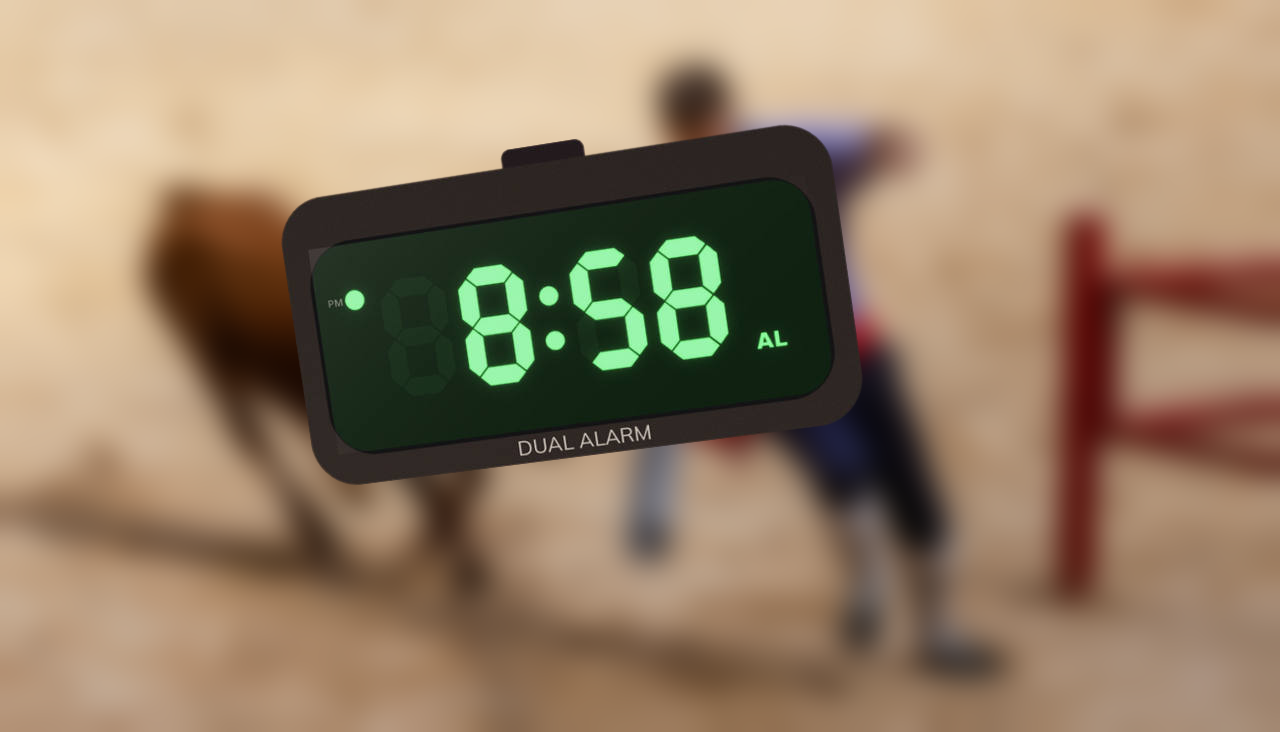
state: 8:58
